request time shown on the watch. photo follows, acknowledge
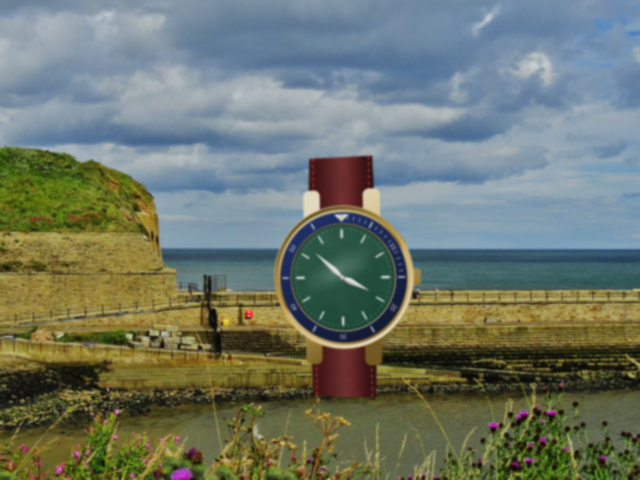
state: 3:52
